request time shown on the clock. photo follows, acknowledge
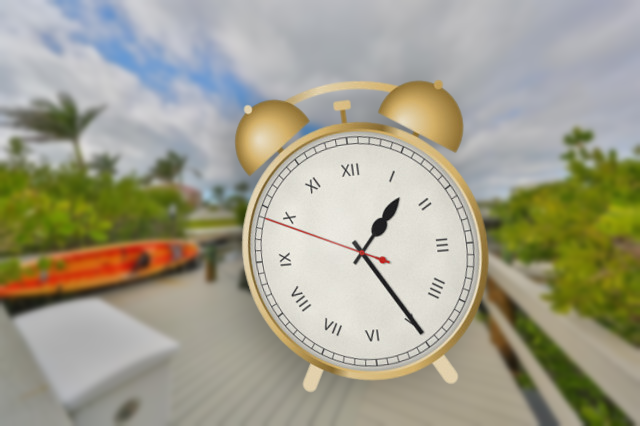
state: 1:24:49
